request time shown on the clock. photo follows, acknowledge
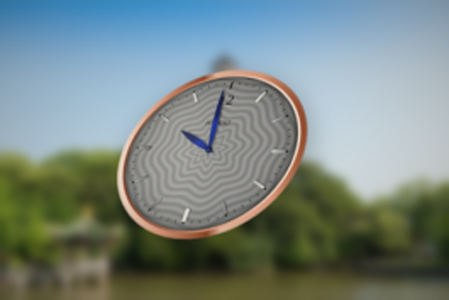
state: 9:59
